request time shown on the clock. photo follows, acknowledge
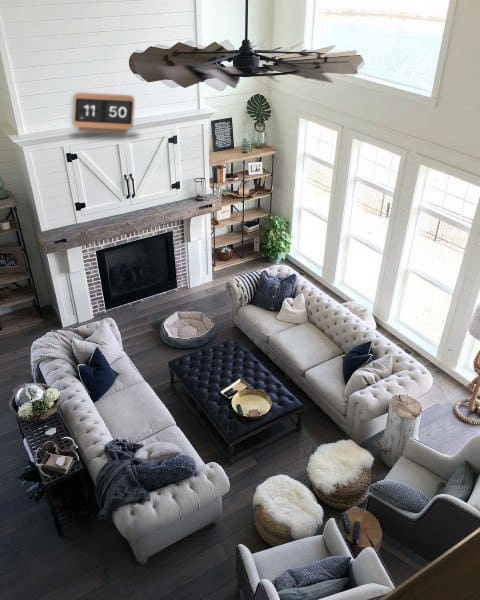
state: 11:50
